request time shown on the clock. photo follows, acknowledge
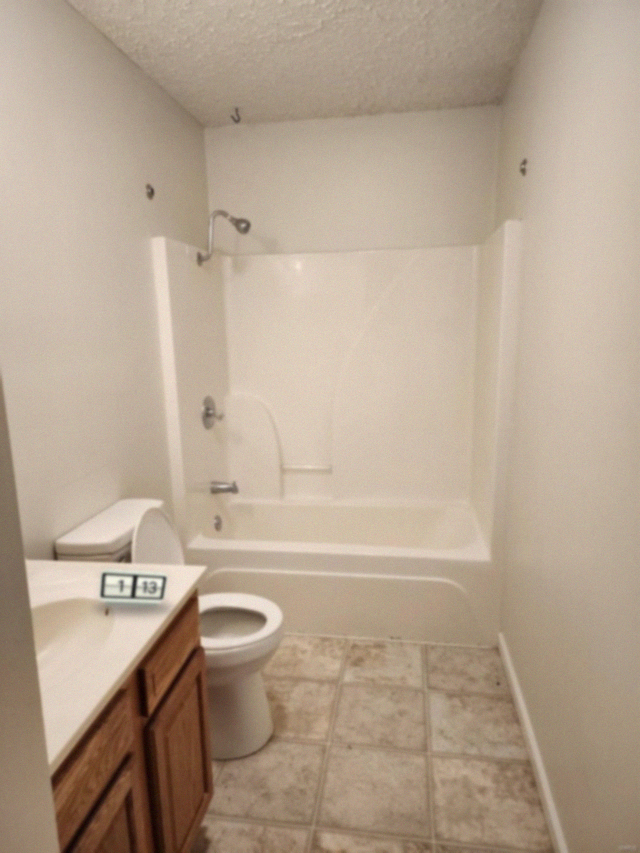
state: 1:13
